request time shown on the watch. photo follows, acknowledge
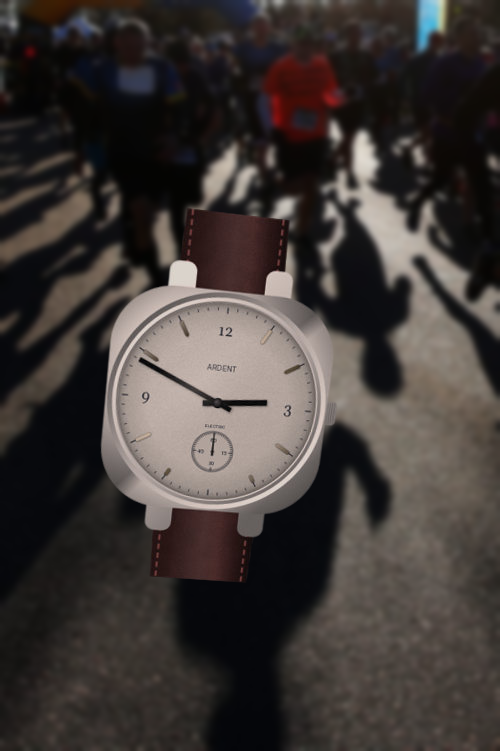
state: 2:49
